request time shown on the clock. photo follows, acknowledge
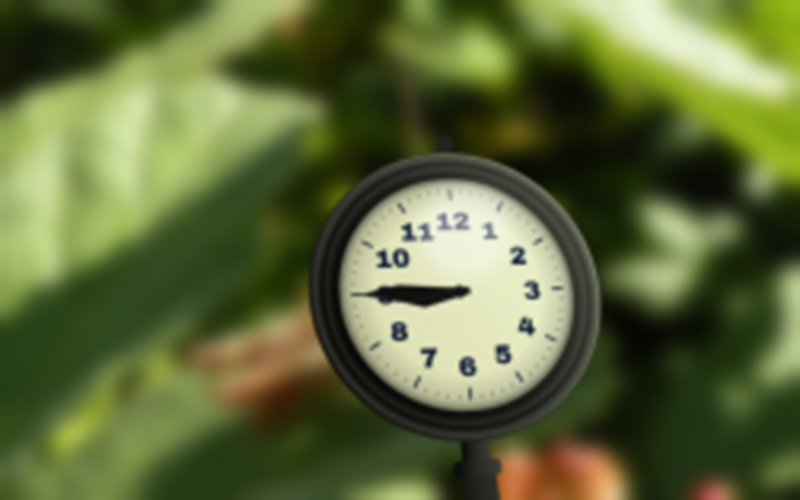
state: 8:45
